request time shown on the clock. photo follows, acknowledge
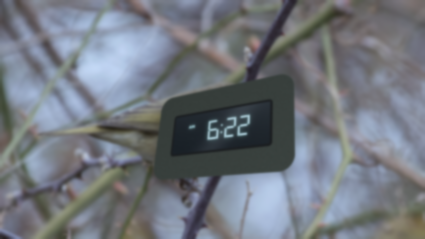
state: 6:22
